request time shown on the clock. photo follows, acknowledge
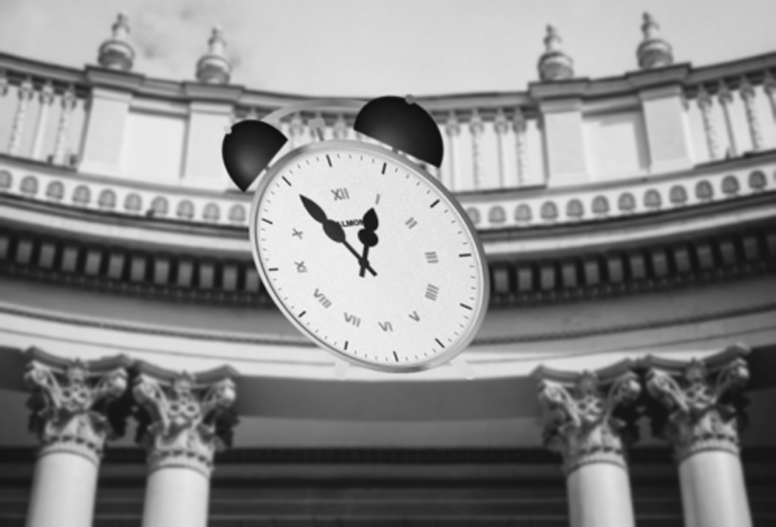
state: 12:55
